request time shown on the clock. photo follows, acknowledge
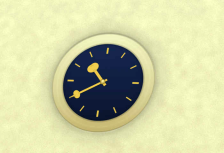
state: 10:40
